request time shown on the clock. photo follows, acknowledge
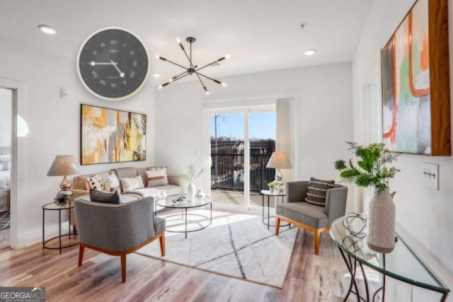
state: 4:45
